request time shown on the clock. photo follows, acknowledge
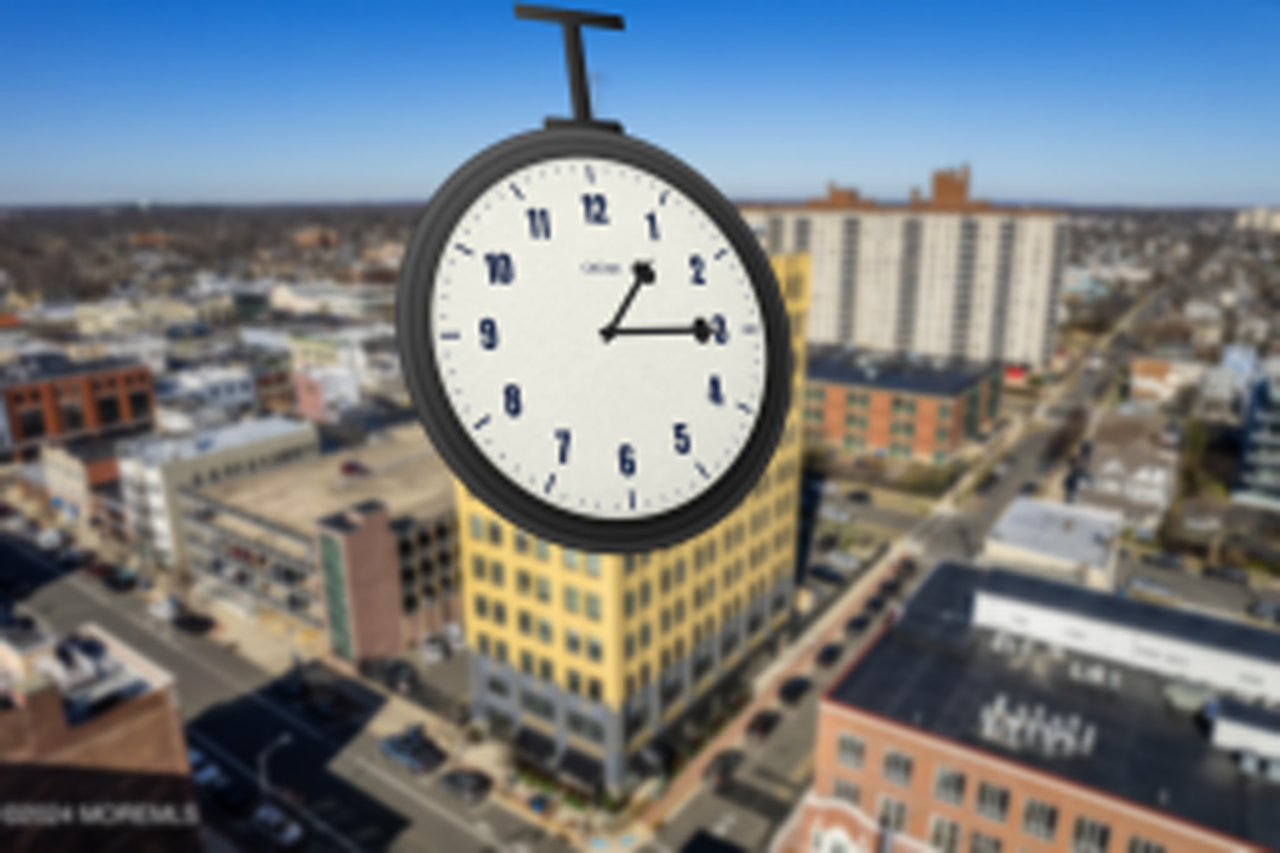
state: 1:15
